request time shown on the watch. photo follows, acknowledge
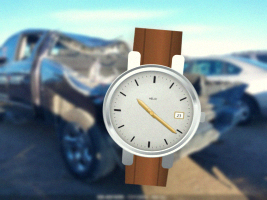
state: 10:21
